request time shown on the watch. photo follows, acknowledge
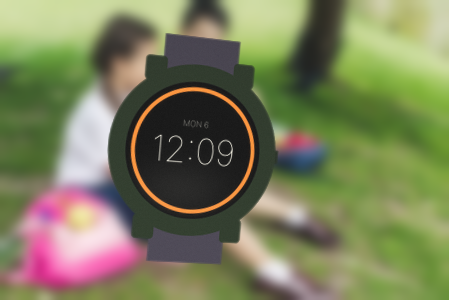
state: 12:09
